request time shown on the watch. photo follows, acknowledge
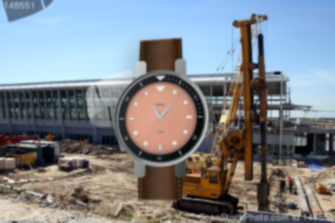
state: 11:07
